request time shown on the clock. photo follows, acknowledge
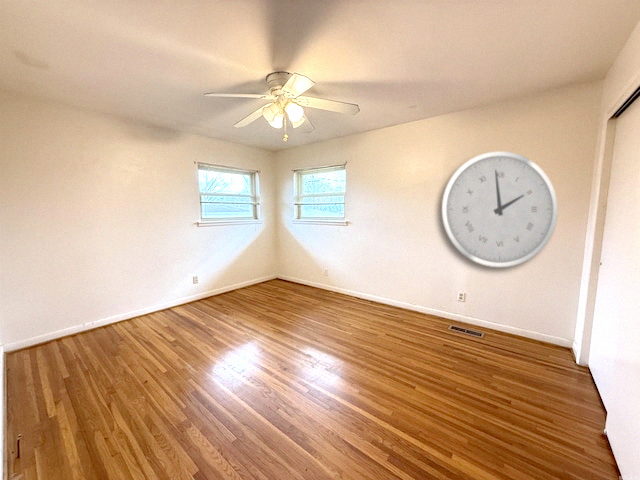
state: 1:59
